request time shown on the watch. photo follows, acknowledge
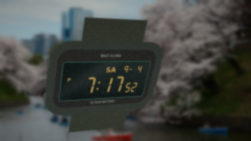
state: 7:17:52
